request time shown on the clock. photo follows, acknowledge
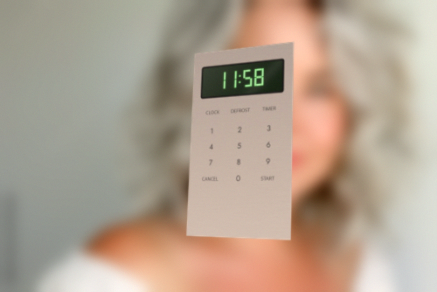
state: 11:58
